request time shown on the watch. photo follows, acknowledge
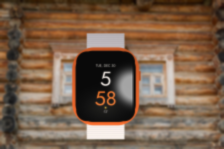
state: 5:58
